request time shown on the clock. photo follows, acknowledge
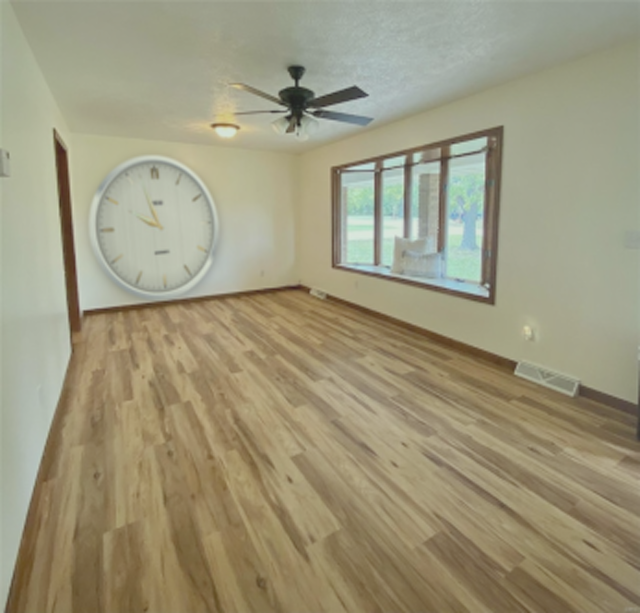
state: 9:57
